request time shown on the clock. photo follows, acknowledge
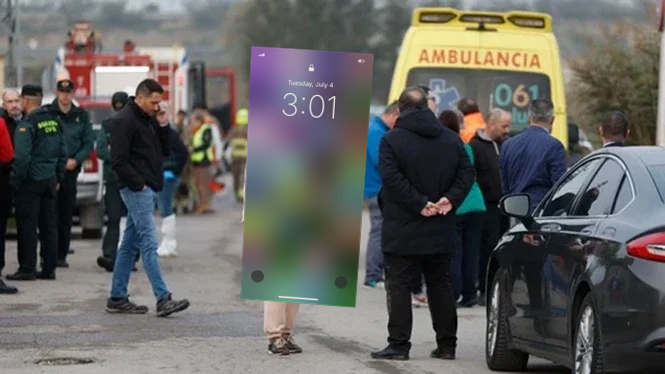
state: 3:01
